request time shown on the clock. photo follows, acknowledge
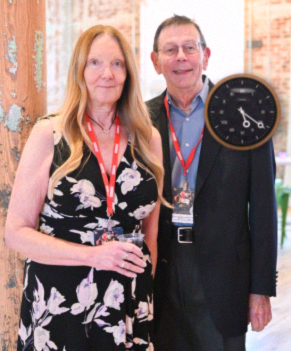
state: 5:21
